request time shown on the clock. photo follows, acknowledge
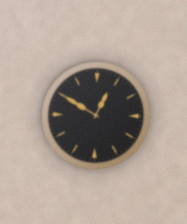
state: 12:50
